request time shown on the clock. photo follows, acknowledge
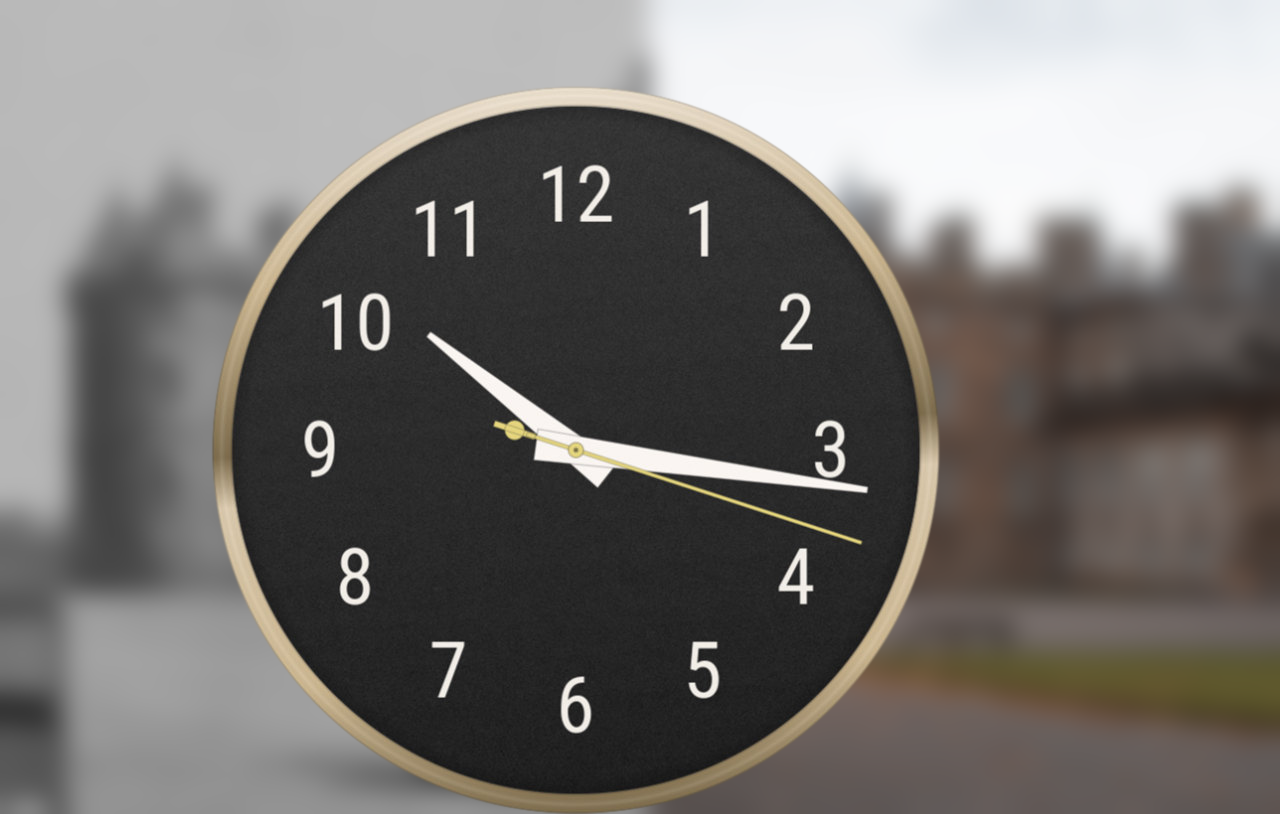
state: 10:16:18
